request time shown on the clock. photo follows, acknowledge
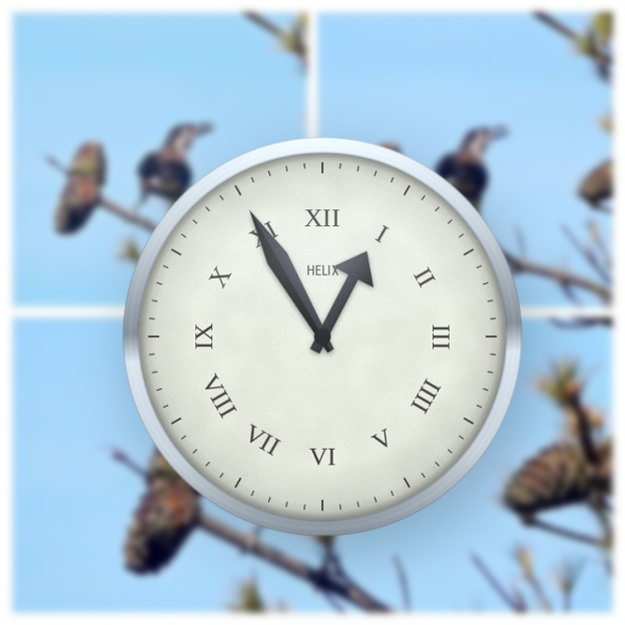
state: 12:55
